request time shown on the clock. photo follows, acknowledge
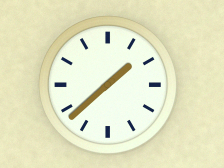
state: 1:38
